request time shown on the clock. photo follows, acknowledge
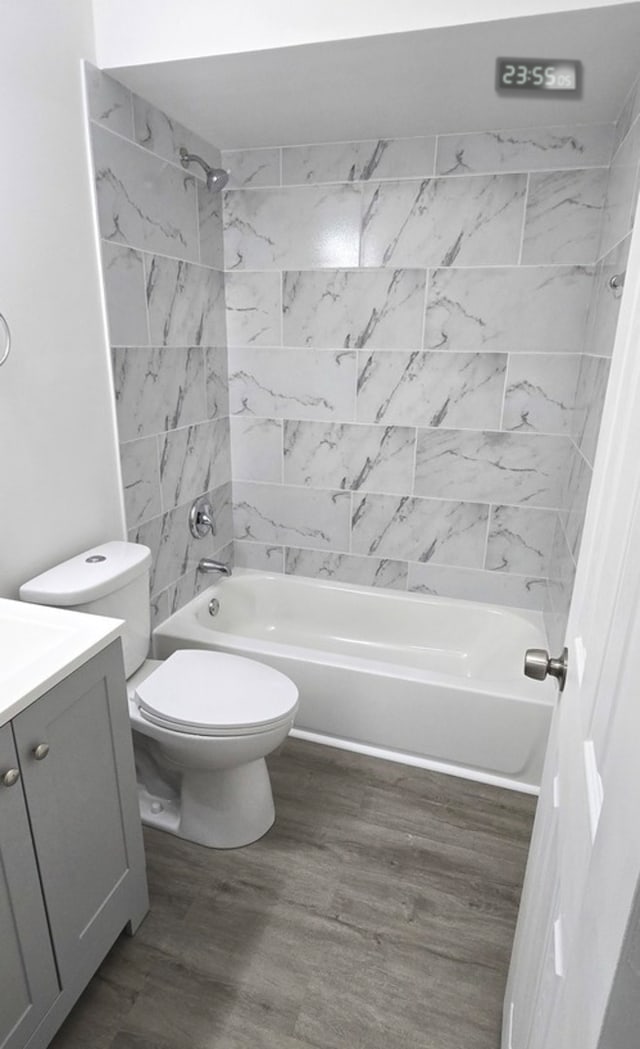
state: 23:55
